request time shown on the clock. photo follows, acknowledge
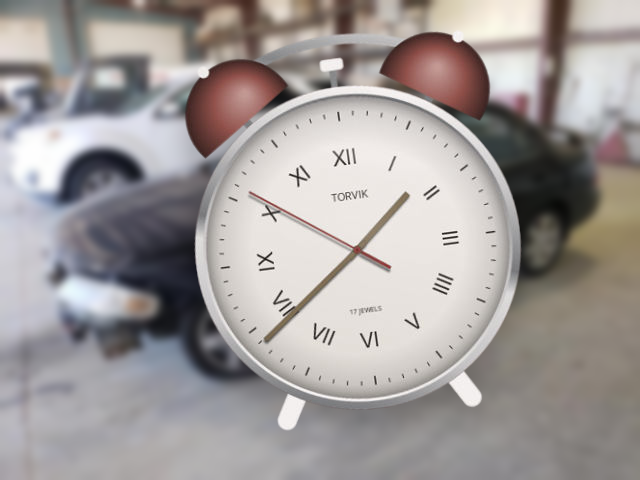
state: 1:38:51
